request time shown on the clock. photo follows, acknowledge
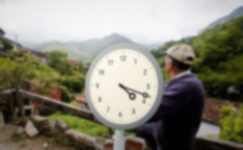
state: 4:18
